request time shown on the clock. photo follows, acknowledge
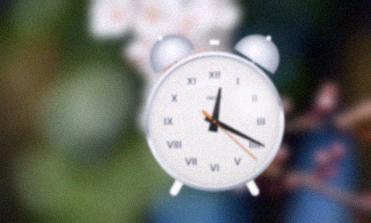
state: 12:19:22
